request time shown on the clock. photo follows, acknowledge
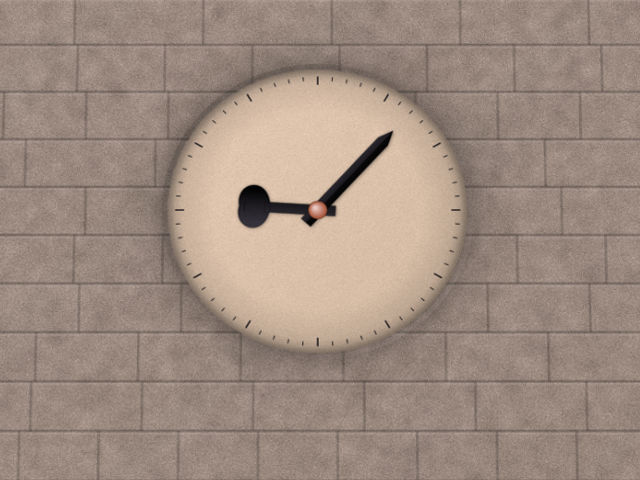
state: 9:07
